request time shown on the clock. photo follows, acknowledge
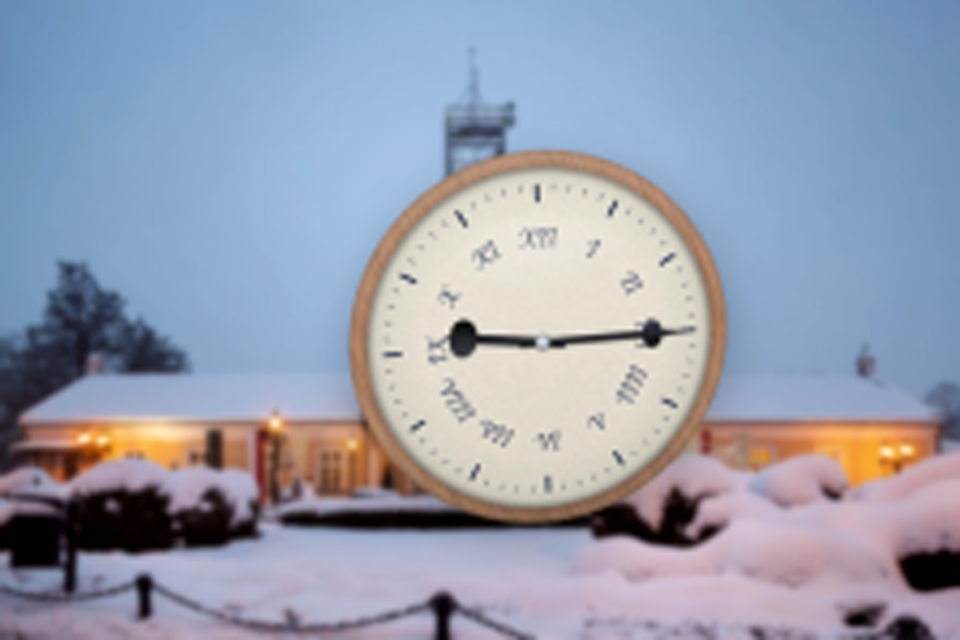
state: 9:15
